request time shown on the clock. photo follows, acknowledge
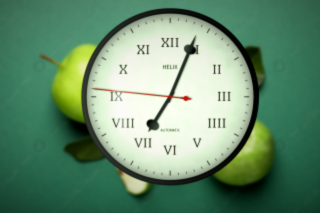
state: 7:03:46
